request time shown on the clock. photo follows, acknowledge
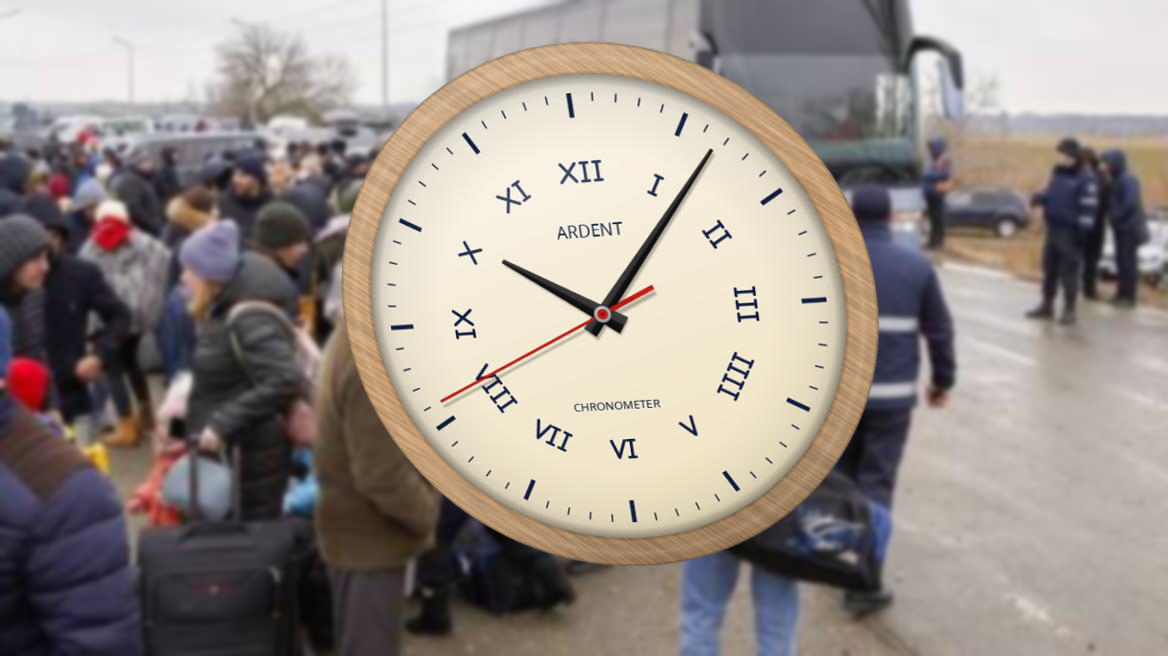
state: 10:06:41
